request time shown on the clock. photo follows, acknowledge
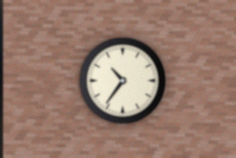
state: 10:36
